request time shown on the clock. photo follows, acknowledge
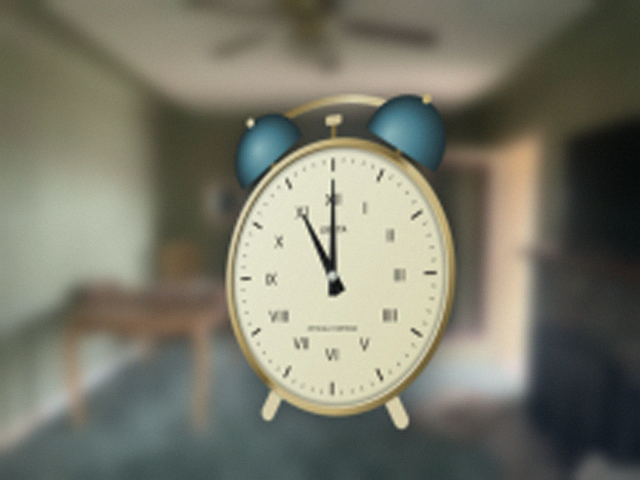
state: 11:00
